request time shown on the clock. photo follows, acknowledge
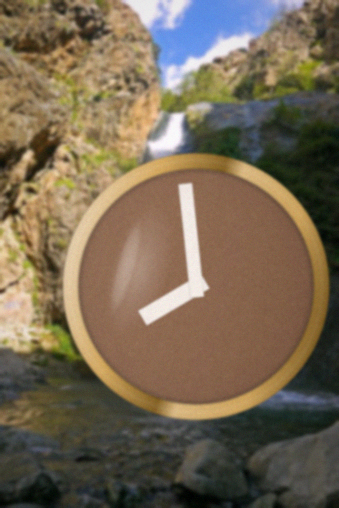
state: 7:59
